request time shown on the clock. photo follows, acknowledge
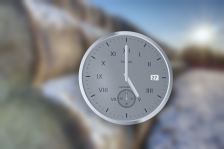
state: 5:00
